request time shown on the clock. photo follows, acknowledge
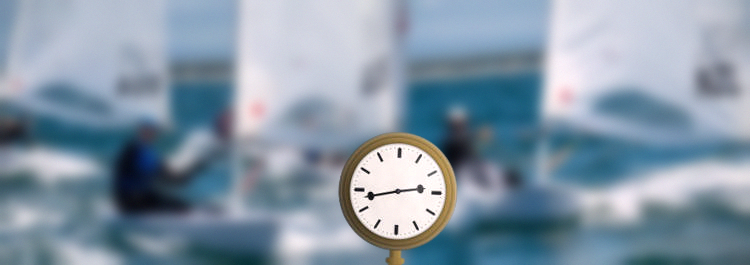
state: 2:43
